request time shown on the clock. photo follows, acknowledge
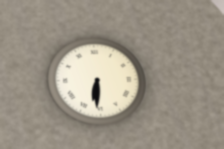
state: 6:31
